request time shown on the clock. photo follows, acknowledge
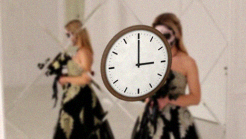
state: 3:00
